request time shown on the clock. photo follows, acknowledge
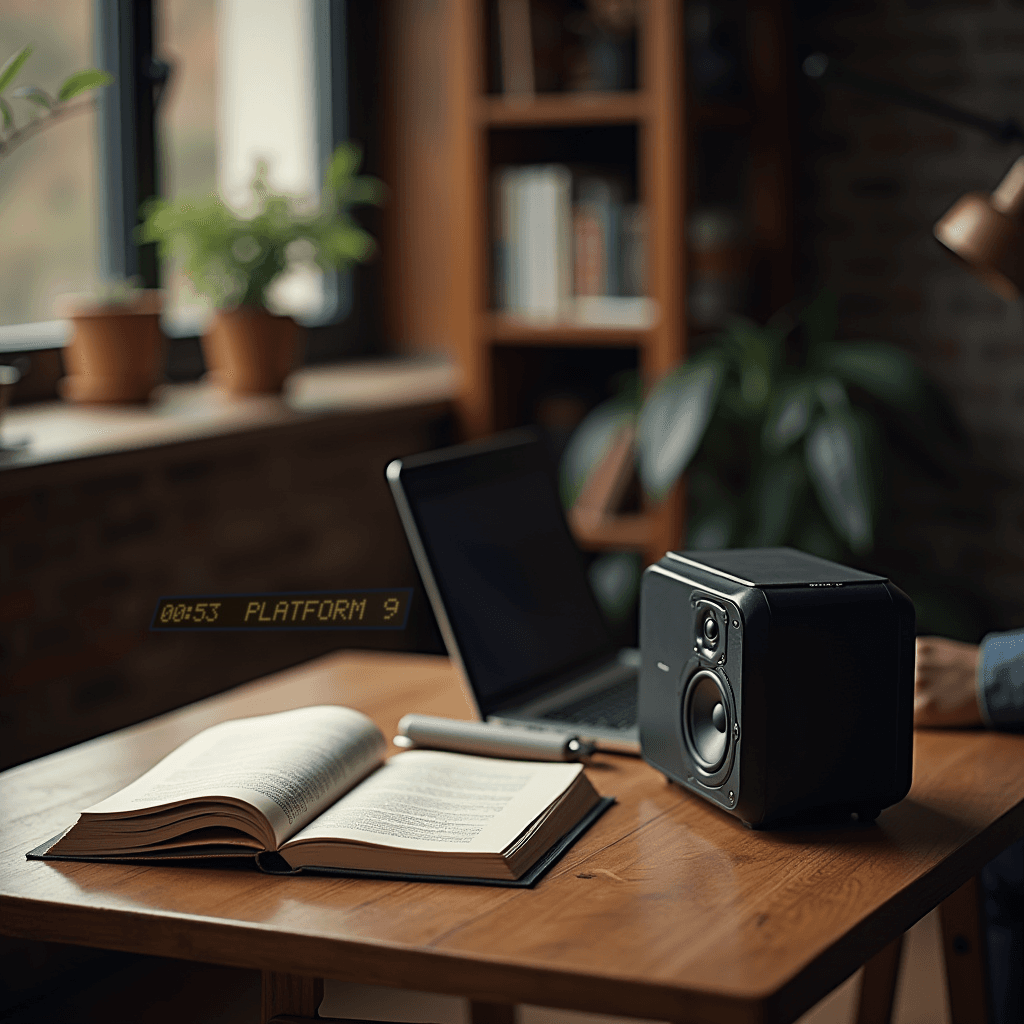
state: 0:53
